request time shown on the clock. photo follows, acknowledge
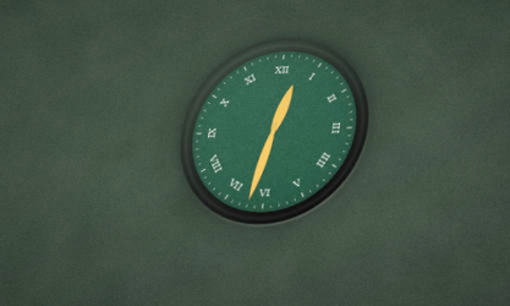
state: 12:32
